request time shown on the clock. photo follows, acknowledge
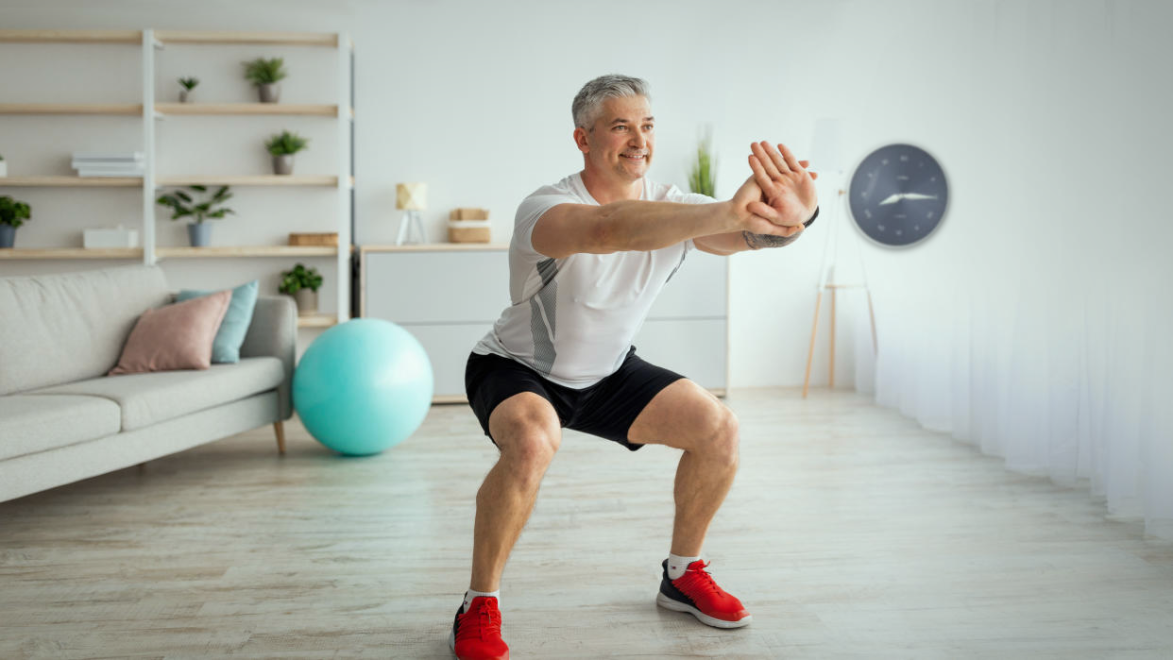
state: 8:15
